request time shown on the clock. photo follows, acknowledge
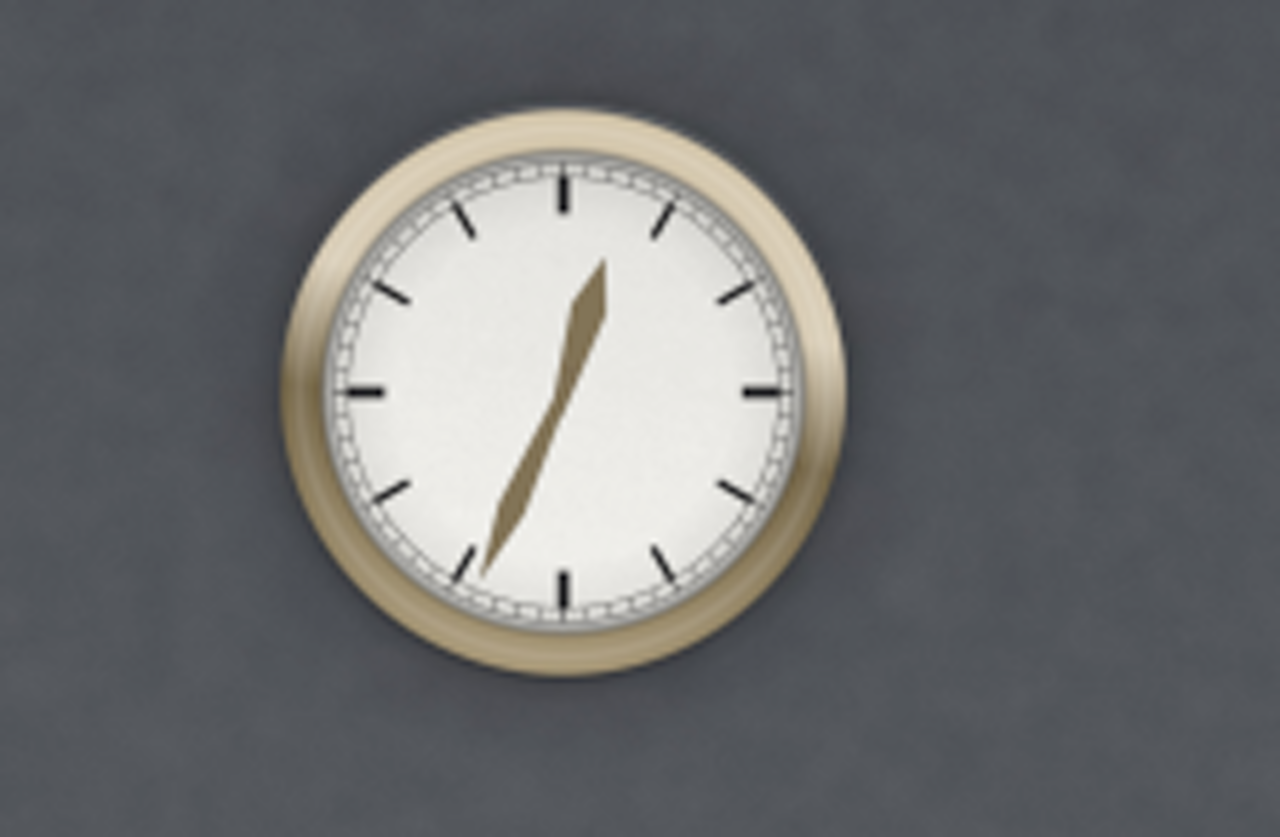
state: 12:34
